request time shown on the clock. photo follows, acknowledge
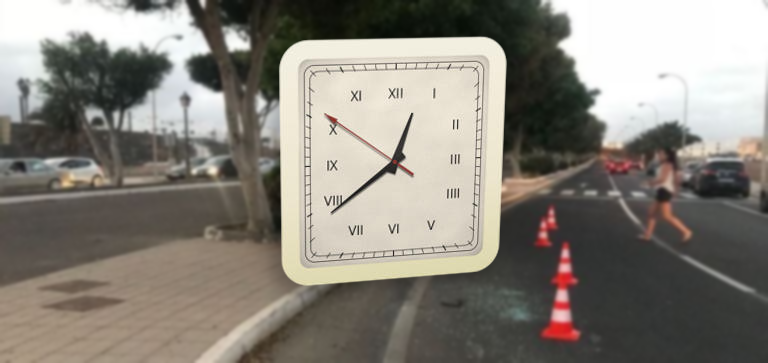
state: 12:38:51
